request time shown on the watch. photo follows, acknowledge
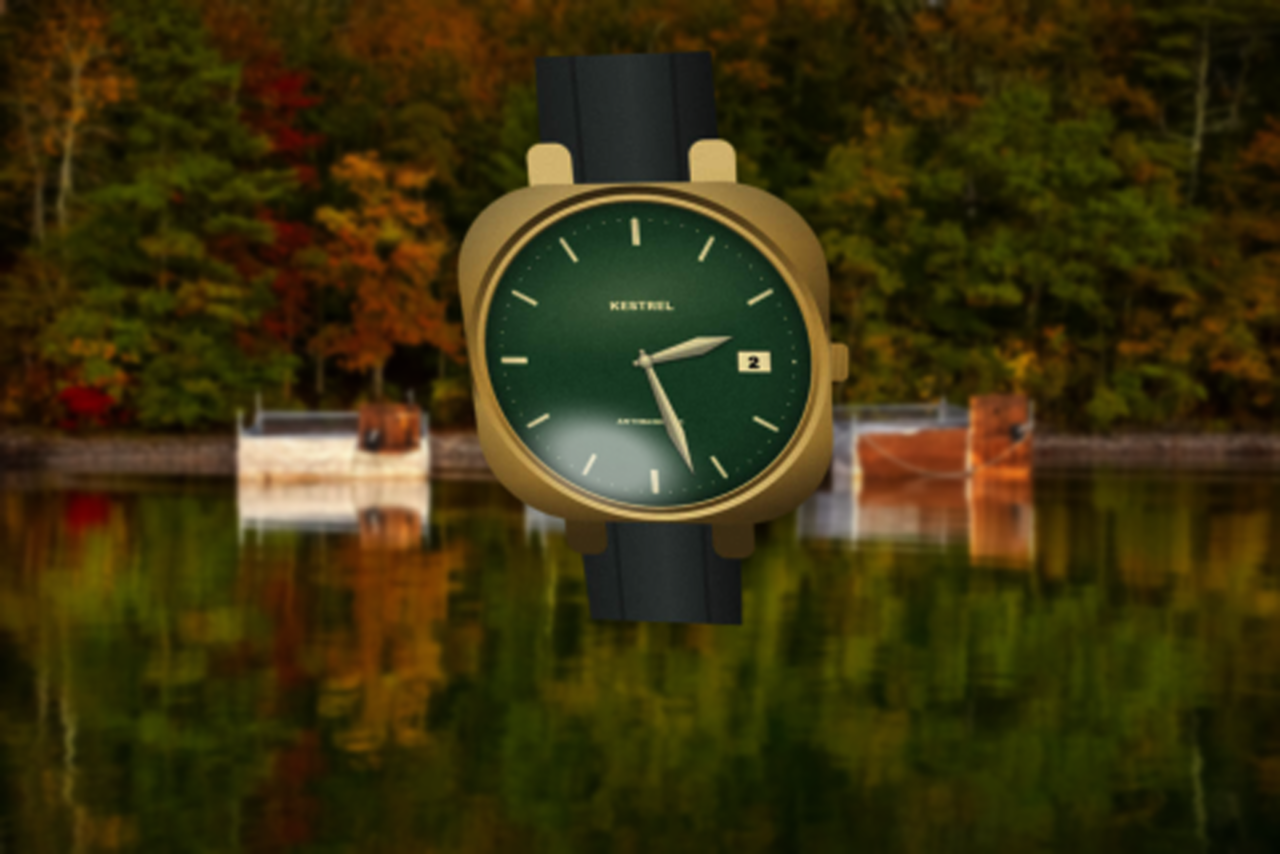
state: 2:27
